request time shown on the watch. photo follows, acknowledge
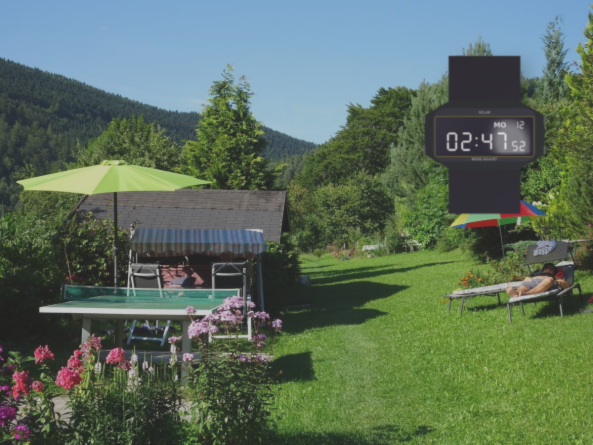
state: 2:47:52
